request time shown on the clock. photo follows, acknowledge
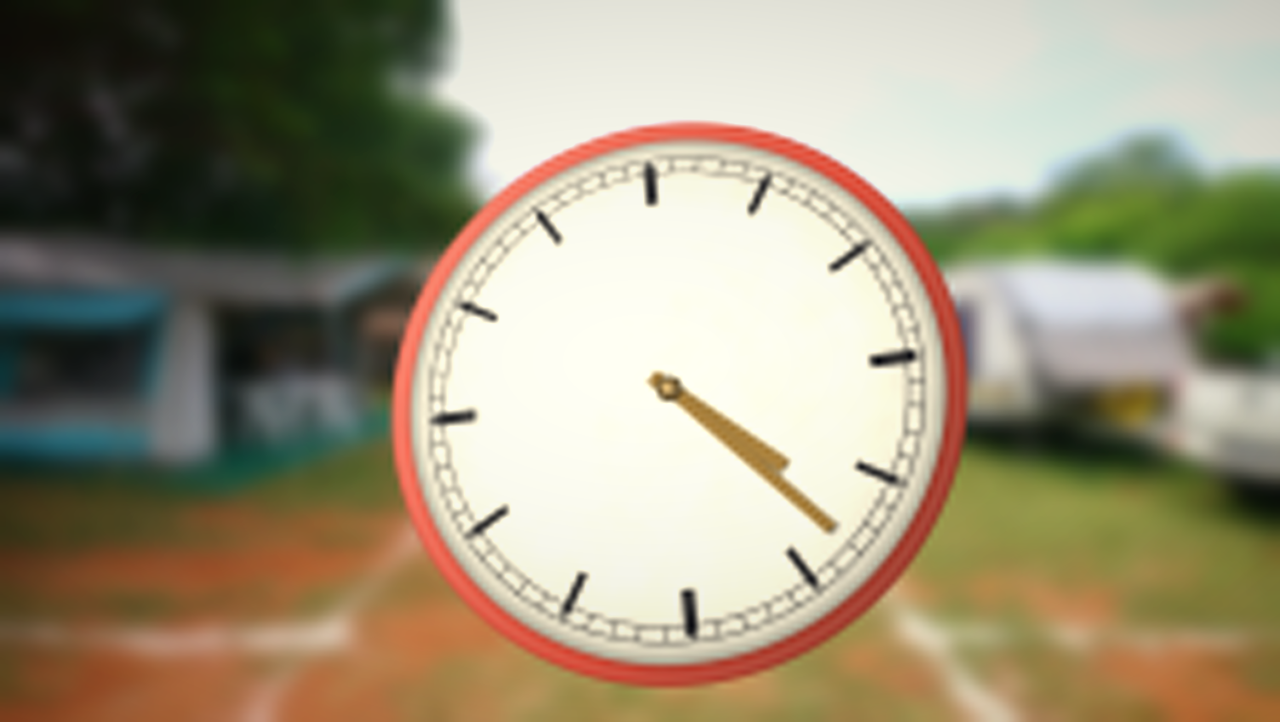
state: 4:23
